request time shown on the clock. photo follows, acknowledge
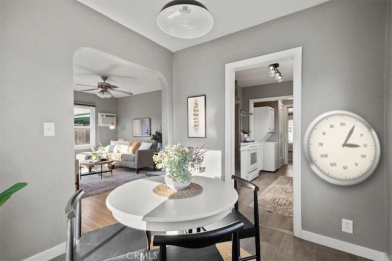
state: 3:05
